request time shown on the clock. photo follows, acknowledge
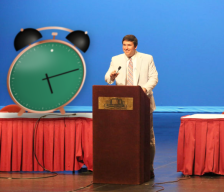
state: 5:12
